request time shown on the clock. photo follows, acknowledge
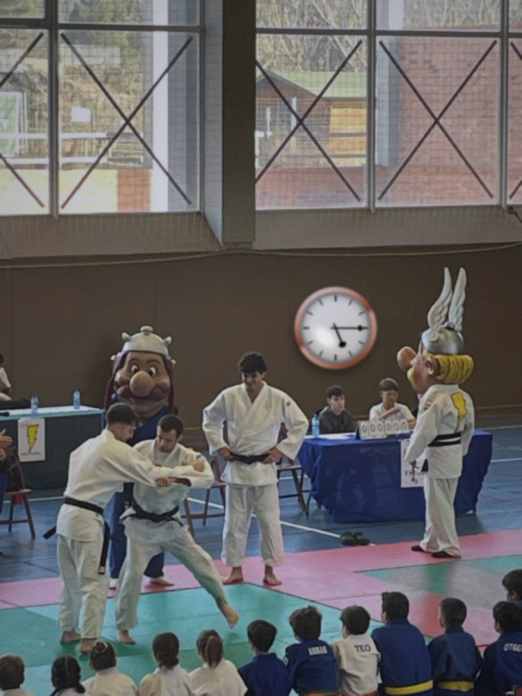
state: 5:15
